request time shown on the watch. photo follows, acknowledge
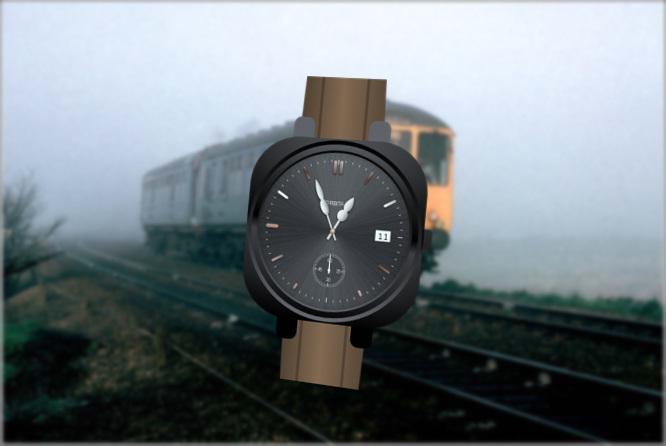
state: 12:56
